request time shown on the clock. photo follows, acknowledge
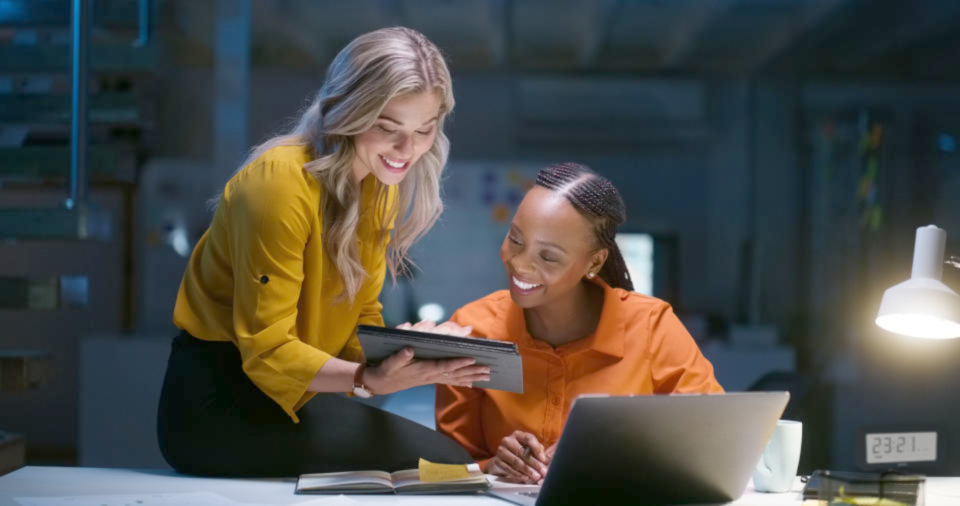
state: 23:21
